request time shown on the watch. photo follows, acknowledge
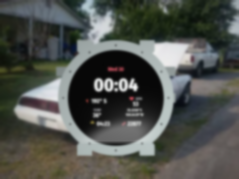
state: 0:04
